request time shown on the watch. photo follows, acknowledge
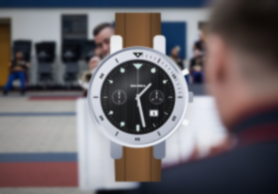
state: 1:28
